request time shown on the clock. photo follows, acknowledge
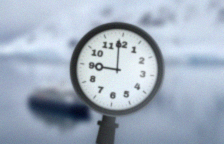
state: 8:59
